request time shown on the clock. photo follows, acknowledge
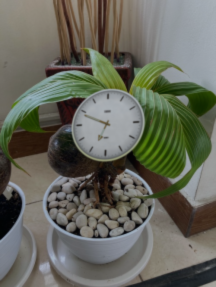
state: 6:49
